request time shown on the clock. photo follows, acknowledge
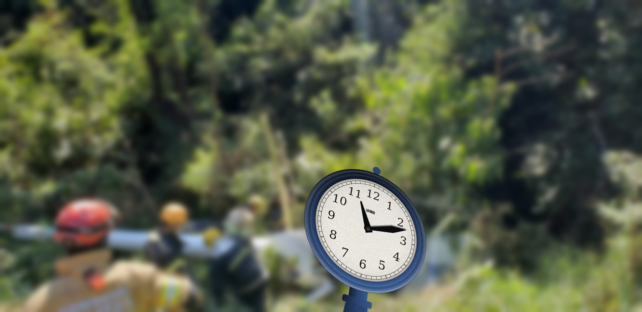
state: 11:12
